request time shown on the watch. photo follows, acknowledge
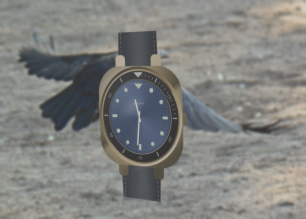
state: 11:31
